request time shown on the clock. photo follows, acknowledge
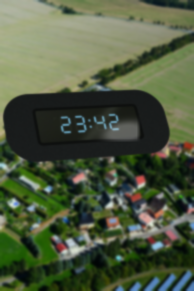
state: 23:42
